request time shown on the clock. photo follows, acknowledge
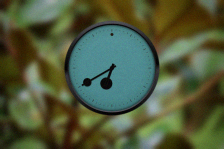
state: 6:40
